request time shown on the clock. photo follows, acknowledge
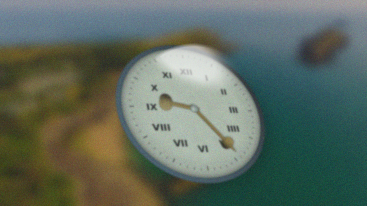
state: 9:24
